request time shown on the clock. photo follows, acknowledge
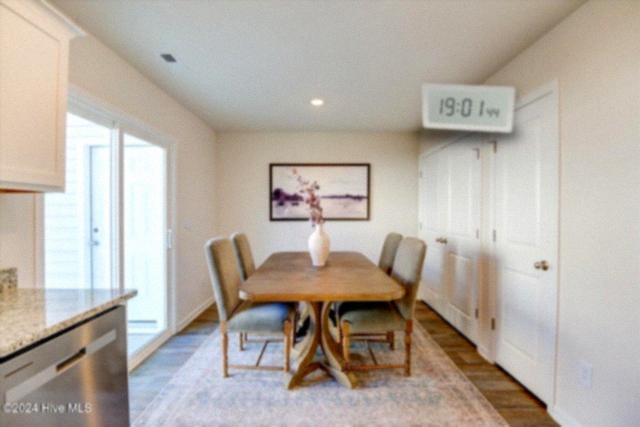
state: 19:01
